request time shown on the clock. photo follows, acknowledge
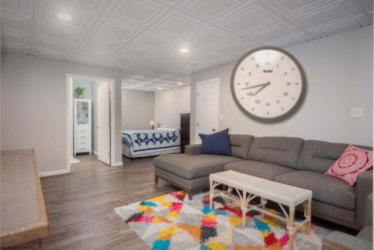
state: 7:43
